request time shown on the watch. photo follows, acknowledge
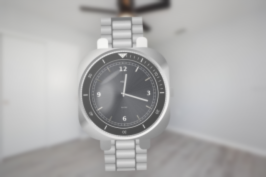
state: 12:18
